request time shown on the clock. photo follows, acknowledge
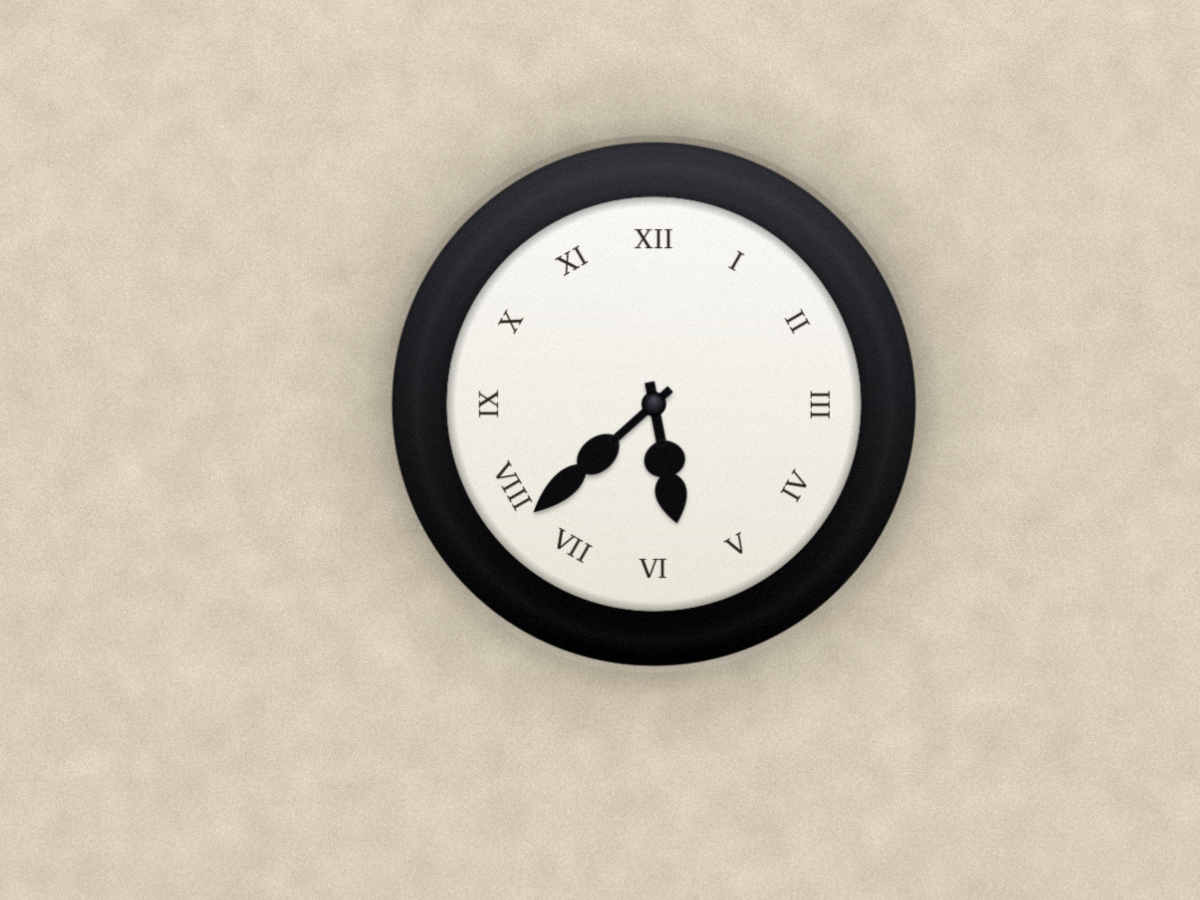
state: 5:38
